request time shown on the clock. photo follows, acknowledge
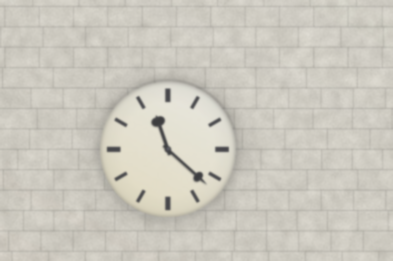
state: 11:22
